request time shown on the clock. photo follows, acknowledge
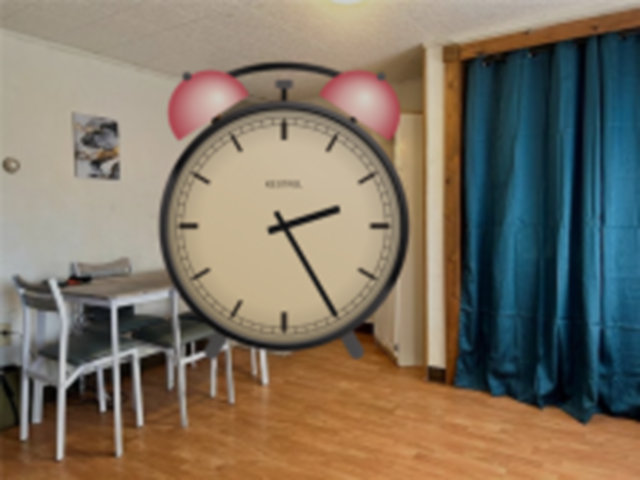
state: 2:25
